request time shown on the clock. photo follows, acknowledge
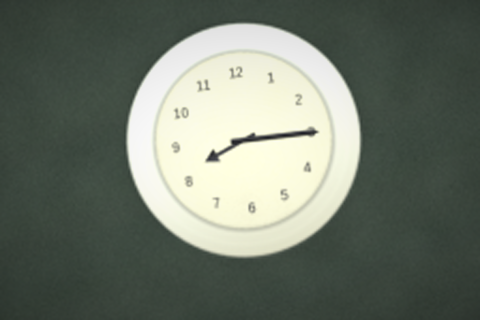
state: 8:15
